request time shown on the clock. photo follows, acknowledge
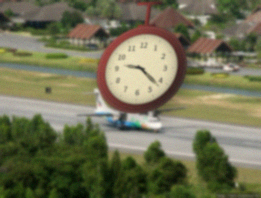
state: 9:22
